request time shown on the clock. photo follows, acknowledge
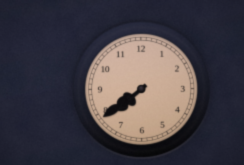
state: 7:39
